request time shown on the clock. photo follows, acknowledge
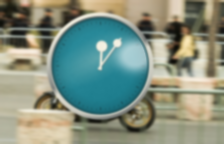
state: 12:06
